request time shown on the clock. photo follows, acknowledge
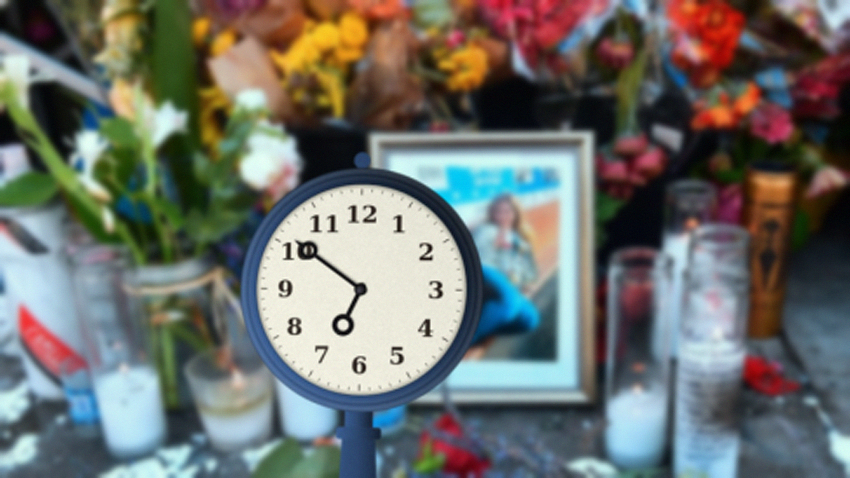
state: 6:51
